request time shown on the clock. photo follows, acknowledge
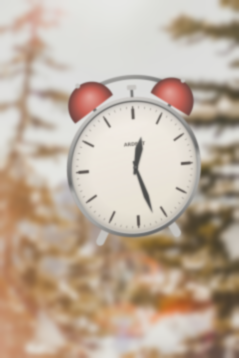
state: 12:27
